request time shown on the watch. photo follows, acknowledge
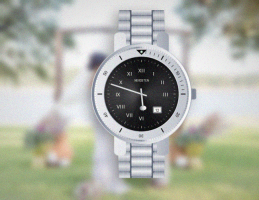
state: 5:48
